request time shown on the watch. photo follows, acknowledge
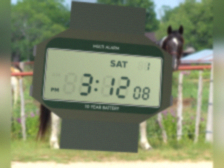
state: 3:12:08
